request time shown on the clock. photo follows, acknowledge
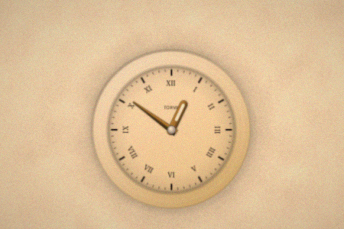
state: 12:51
